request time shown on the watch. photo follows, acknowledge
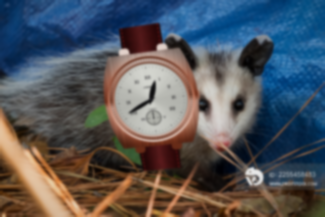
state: 12:41
